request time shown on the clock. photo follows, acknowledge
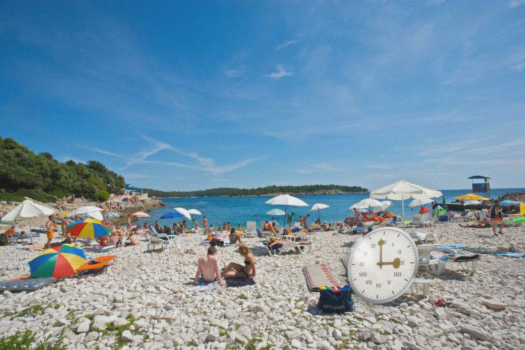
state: 2:59
